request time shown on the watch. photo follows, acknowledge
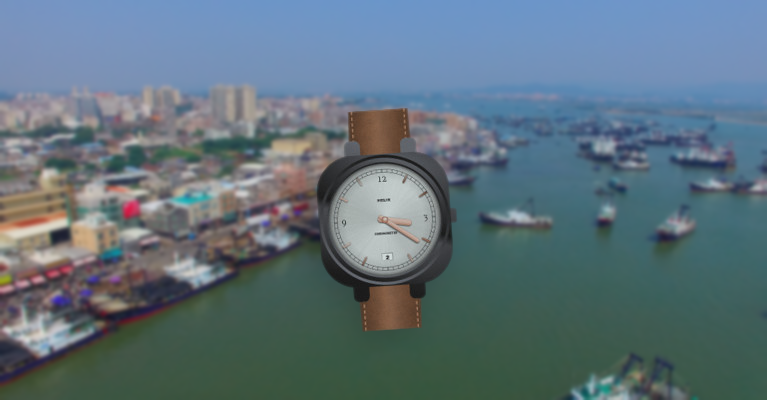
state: 3:21
